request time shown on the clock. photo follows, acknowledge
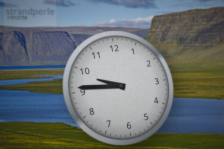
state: 9:46
